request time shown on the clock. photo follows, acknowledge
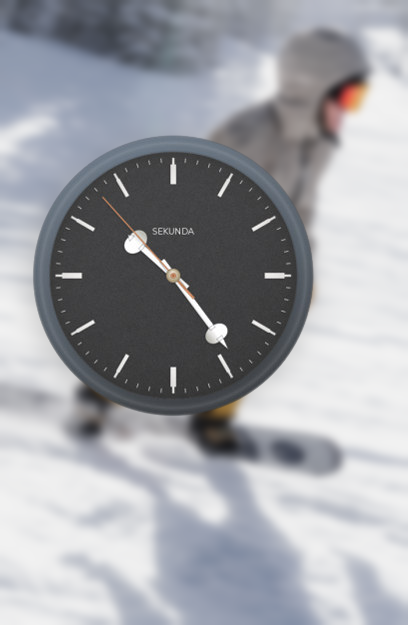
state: 10:23:53
